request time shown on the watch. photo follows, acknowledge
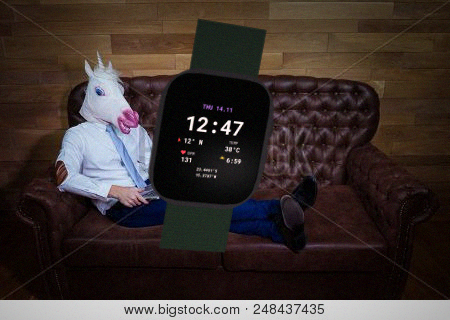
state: 12:47
